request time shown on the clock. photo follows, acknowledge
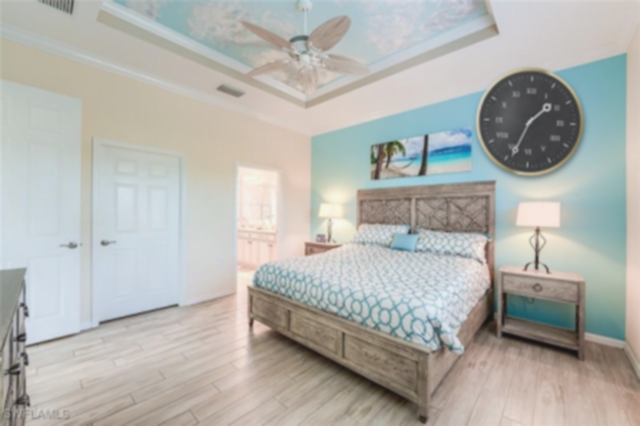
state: 1:34
